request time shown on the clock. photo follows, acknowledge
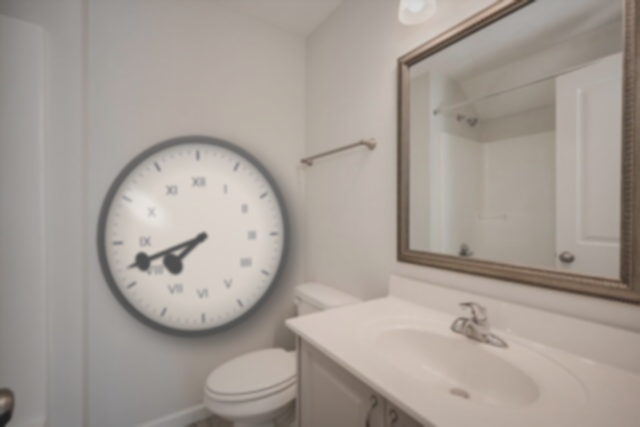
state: 7:42
